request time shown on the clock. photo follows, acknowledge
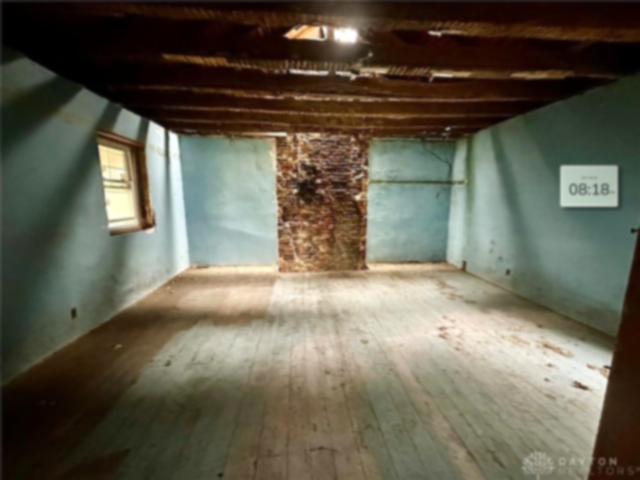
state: 8:18
